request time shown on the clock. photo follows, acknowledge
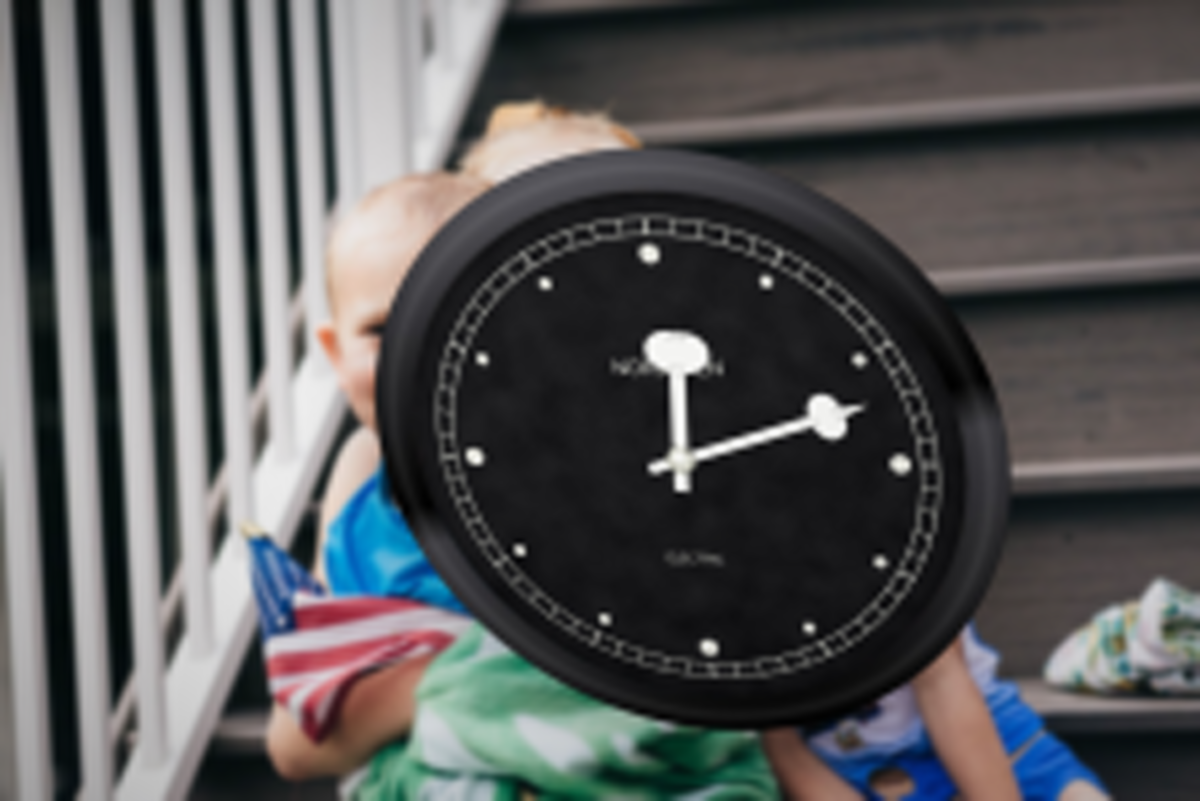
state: 12:12
